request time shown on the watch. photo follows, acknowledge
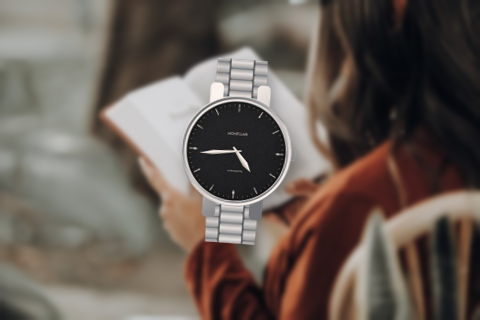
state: 4:44
